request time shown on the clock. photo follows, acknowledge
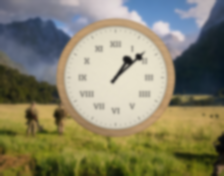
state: 1:08
